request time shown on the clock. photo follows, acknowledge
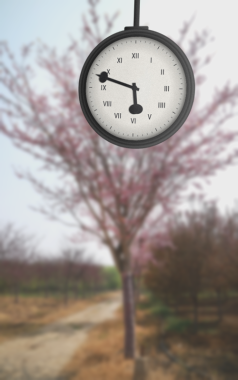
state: 5:48
